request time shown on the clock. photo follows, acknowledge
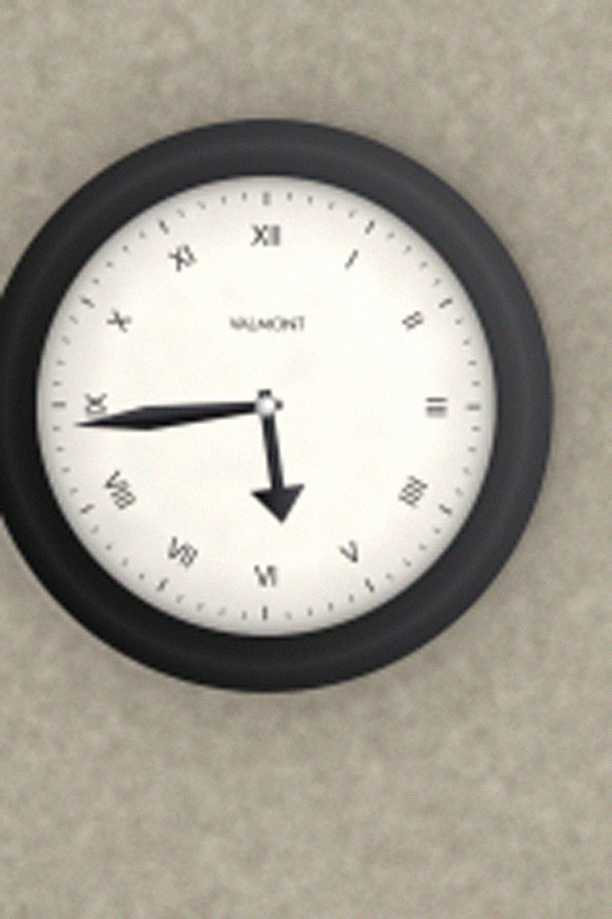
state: 5:44
